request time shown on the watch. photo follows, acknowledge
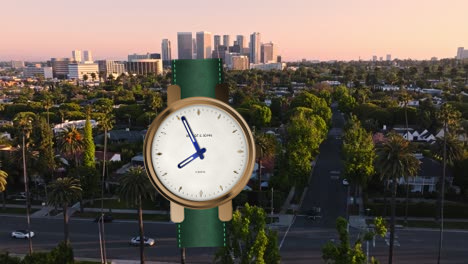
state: 7:56
